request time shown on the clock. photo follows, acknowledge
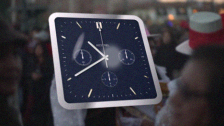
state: 10:40
